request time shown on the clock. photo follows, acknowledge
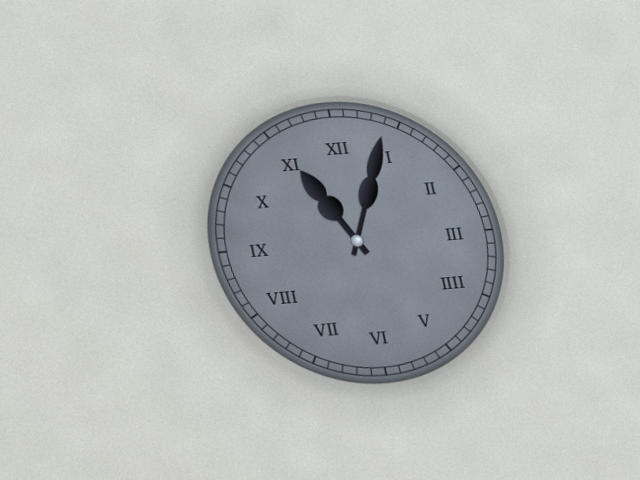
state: 11:04
